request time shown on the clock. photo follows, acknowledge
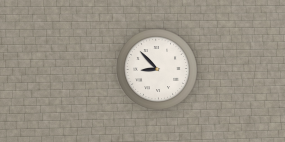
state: 8:53
